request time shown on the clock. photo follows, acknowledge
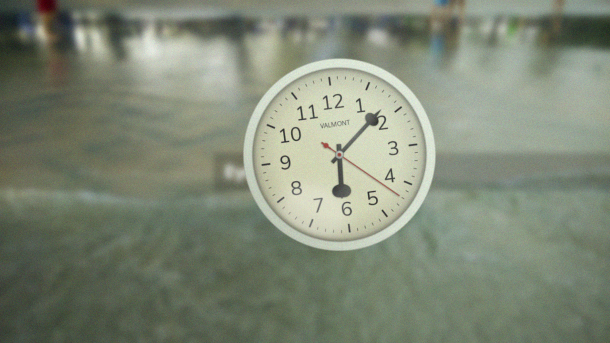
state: 6:08:22
